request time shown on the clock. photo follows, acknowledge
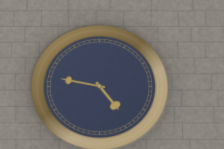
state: 4:47
